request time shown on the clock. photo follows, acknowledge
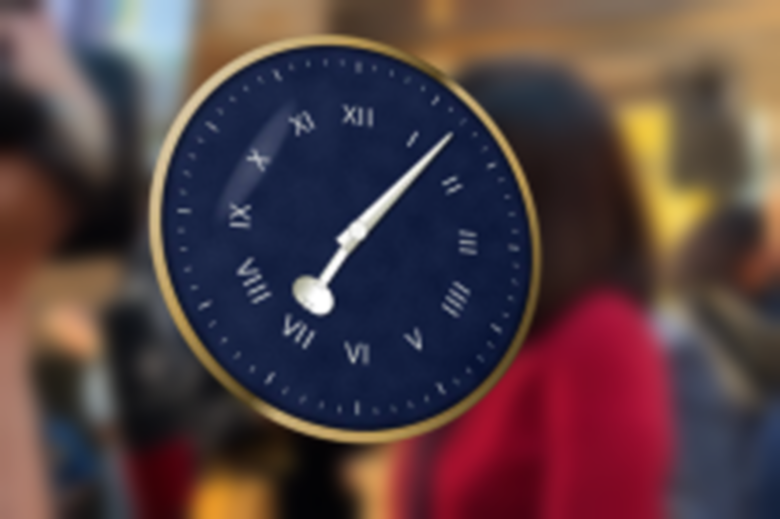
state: 7:07
